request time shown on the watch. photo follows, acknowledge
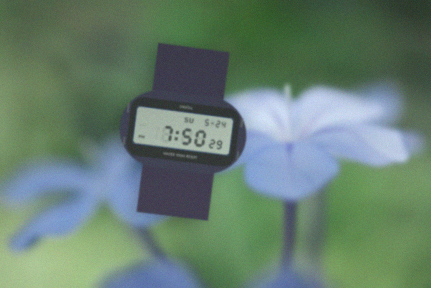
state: 7:50
